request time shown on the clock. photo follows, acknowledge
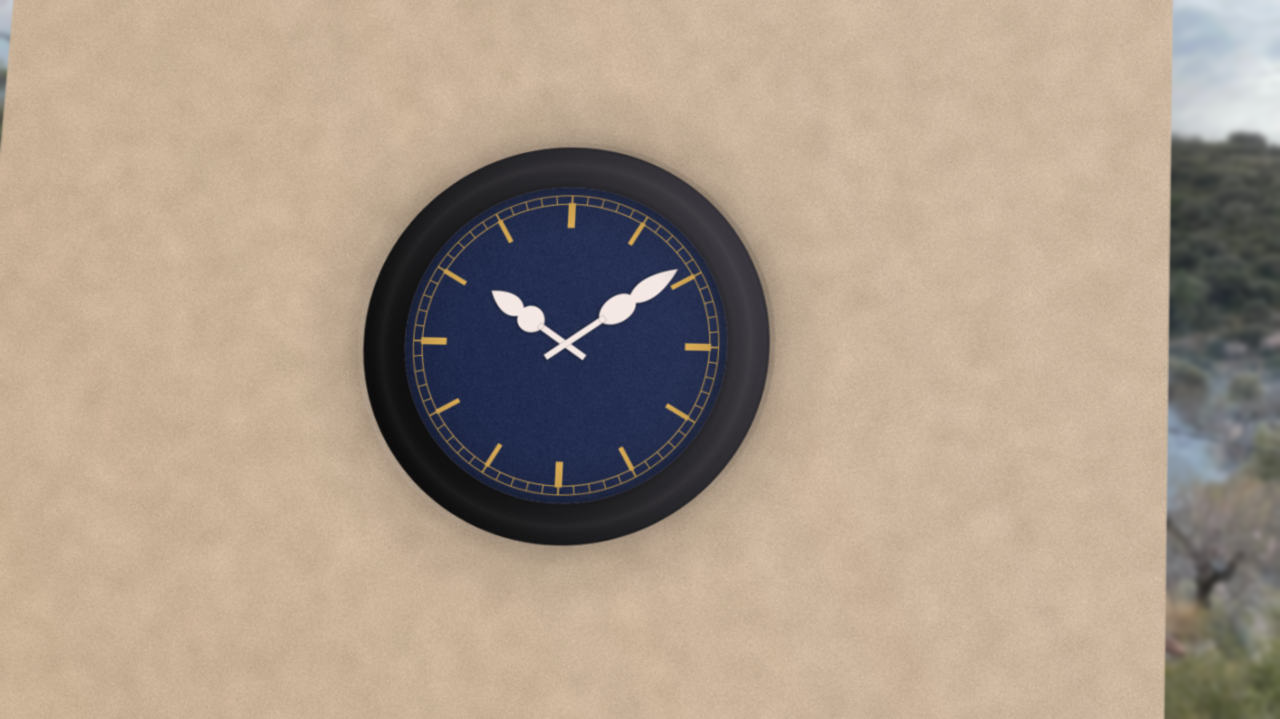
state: 10:09
